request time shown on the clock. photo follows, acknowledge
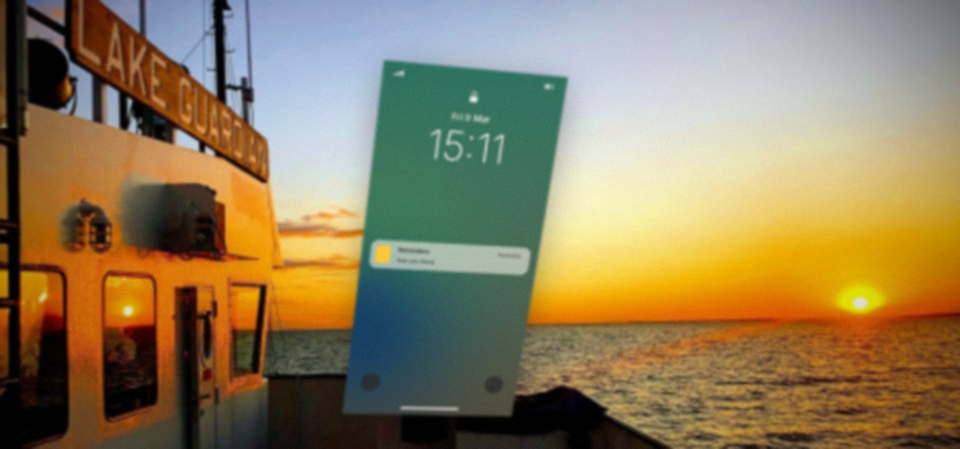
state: 15:11
